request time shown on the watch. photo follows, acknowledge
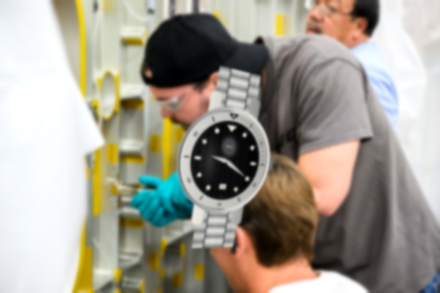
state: 9:20
